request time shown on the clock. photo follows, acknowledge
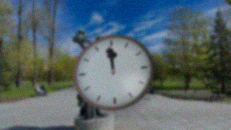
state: 11:59
